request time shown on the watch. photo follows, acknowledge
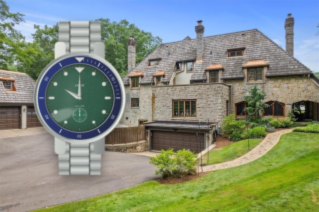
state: 10:00
